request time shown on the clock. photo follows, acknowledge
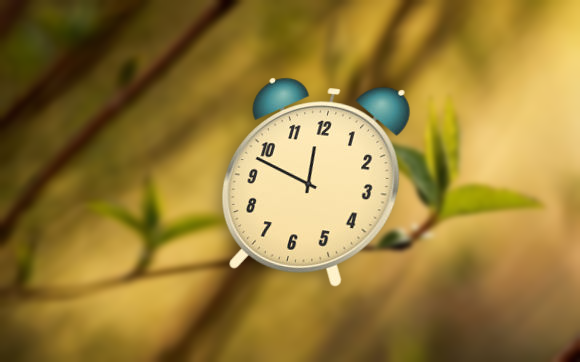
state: 11:48
